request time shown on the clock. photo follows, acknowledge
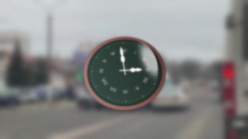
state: 2:59
